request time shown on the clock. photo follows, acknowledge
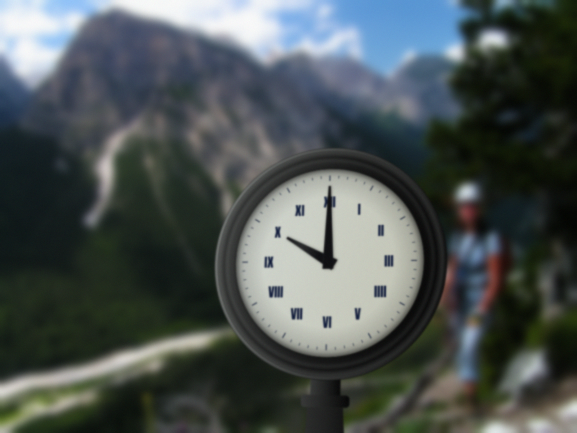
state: 10:00
